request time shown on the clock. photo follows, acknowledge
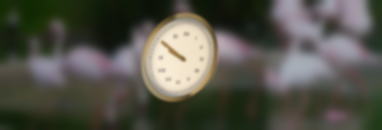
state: 9:50
